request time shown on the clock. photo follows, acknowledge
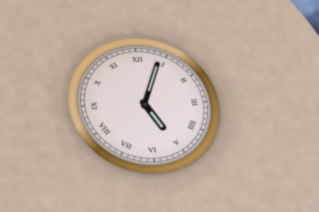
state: 5:04
